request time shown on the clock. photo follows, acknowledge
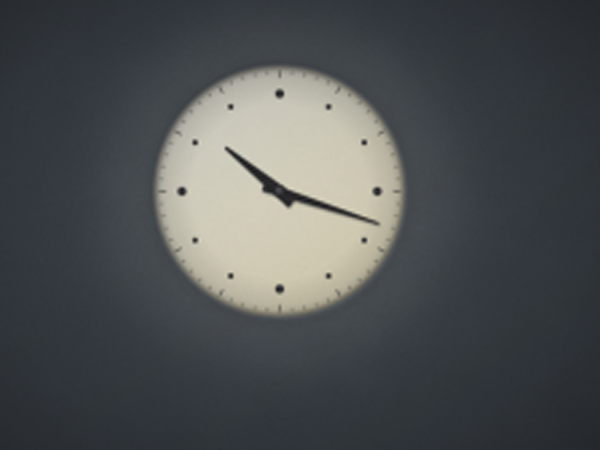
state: 10:18
